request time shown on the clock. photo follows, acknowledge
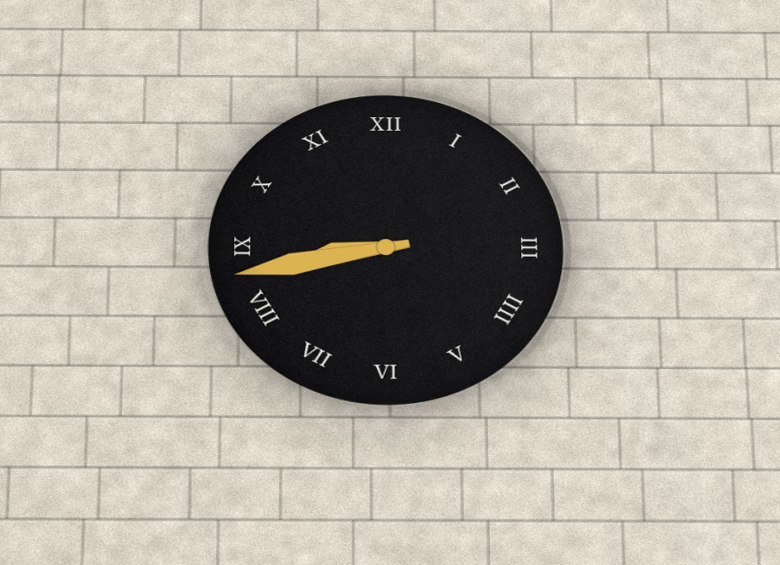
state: 8:43
